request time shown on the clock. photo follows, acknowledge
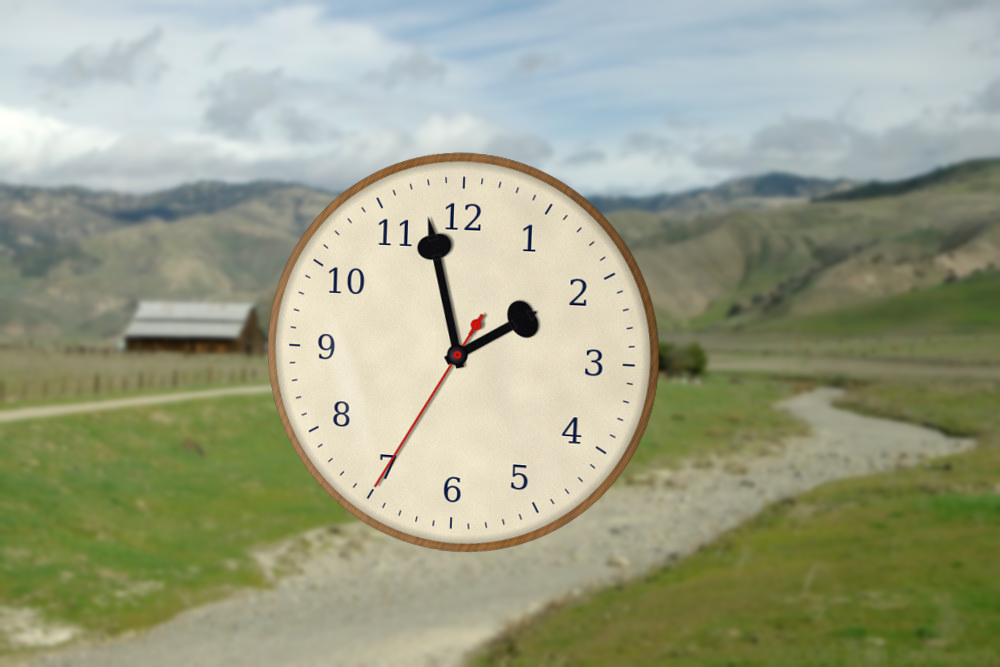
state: 1:57:35
